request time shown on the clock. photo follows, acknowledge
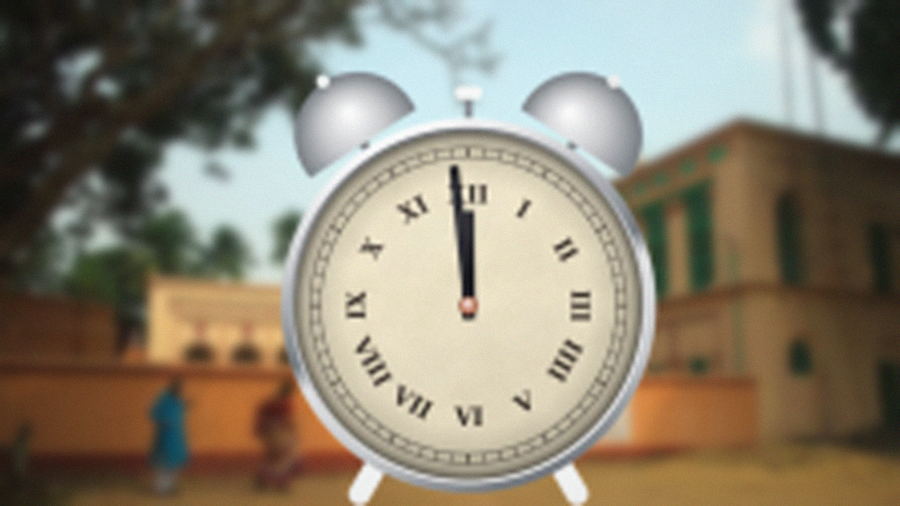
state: 11:59
